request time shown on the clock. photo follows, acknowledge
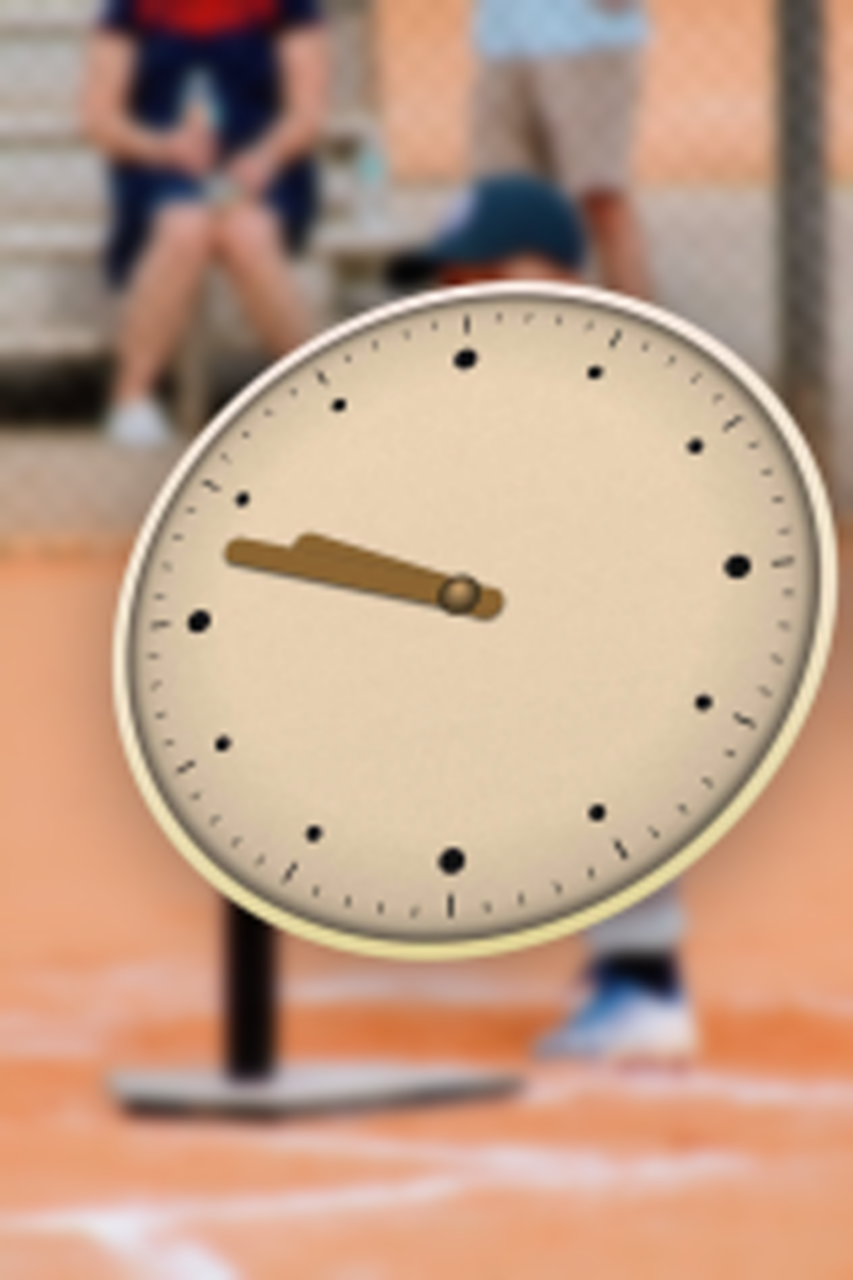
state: 9:48
